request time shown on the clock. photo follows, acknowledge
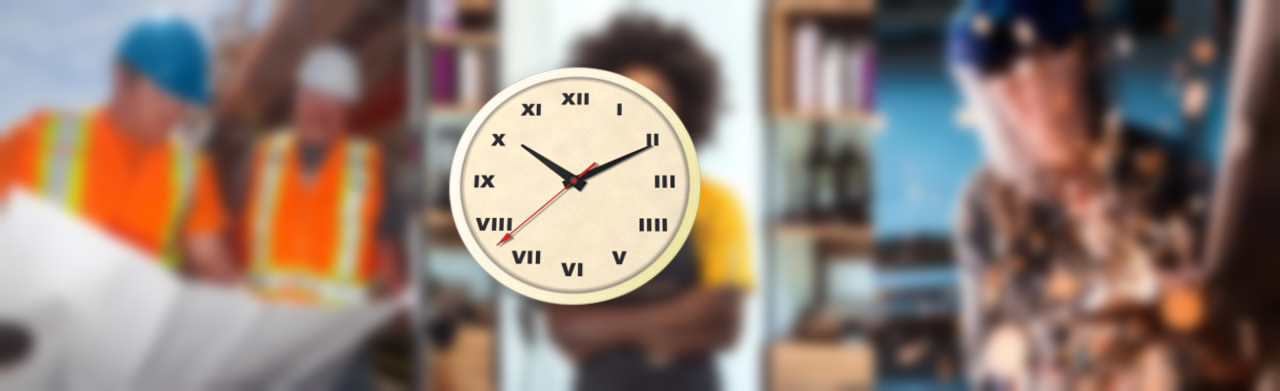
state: 10:10:38
